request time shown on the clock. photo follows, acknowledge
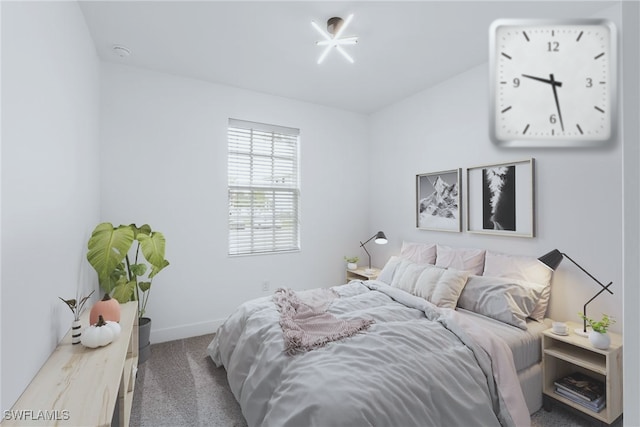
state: 9:28
